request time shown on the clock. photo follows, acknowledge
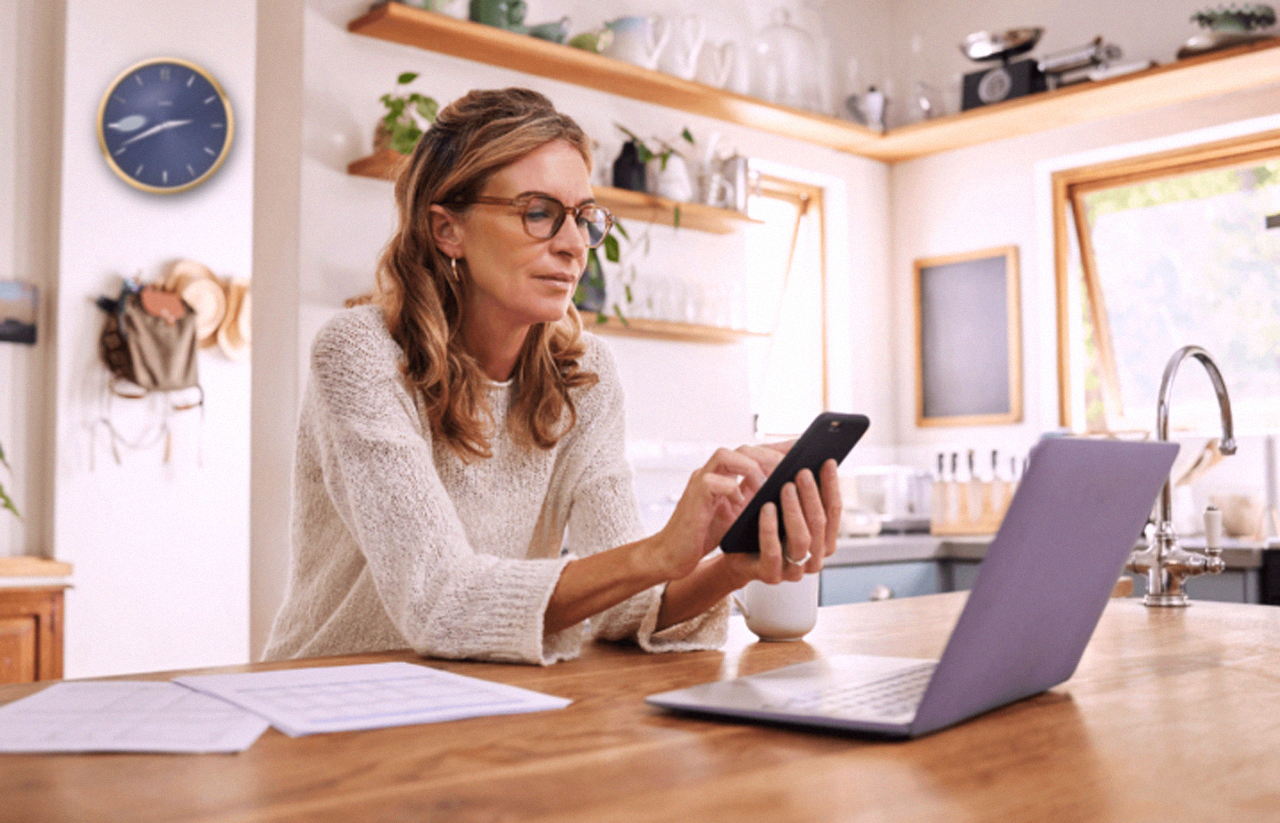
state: 2:41
